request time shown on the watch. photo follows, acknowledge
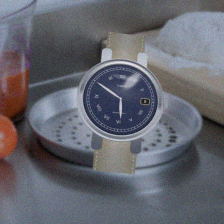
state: 5:50
